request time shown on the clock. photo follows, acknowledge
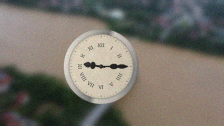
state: 9:15
